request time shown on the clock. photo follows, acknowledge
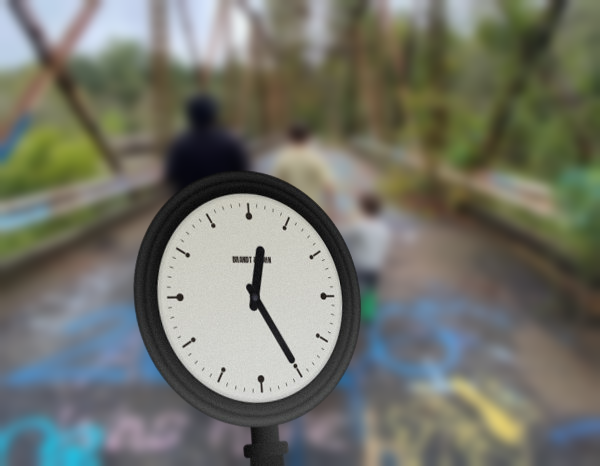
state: 12:25
